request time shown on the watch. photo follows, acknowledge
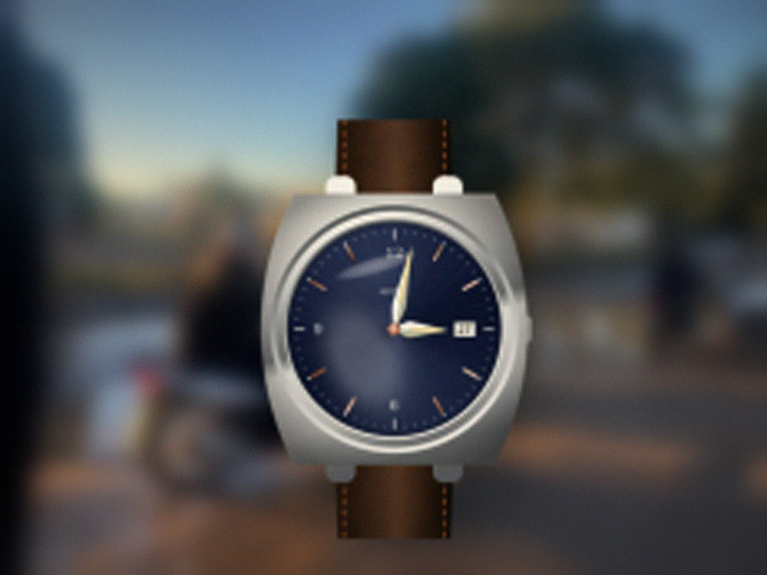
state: 3:02
